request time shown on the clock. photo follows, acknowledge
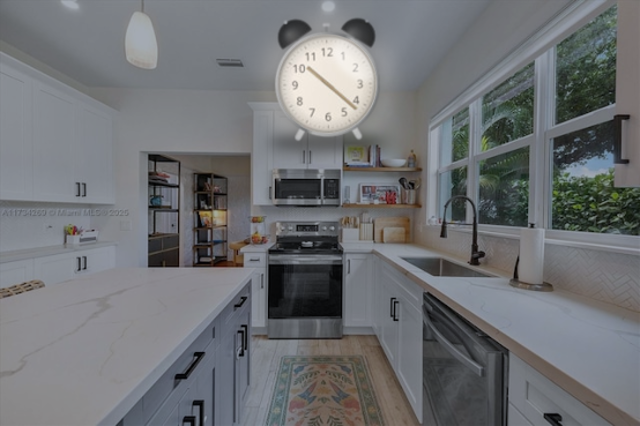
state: 10:22
